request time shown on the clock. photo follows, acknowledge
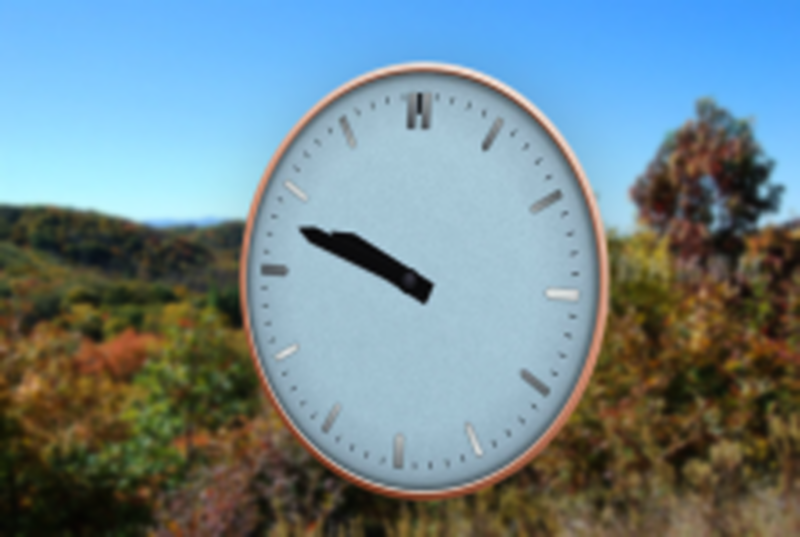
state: 9:48
